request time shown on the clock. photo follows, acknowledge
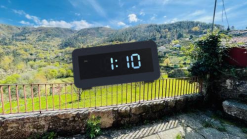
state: 1:10
